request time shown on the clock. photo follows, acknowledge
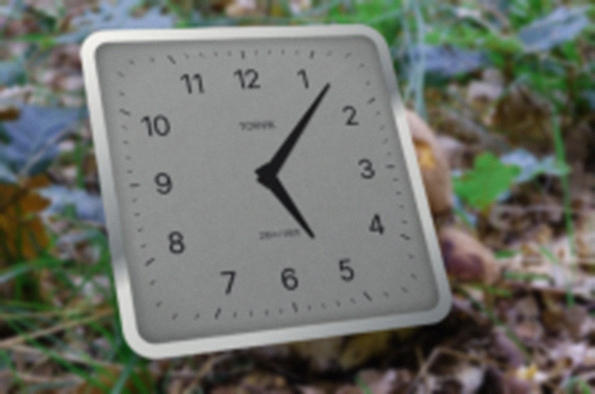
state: 5:07
